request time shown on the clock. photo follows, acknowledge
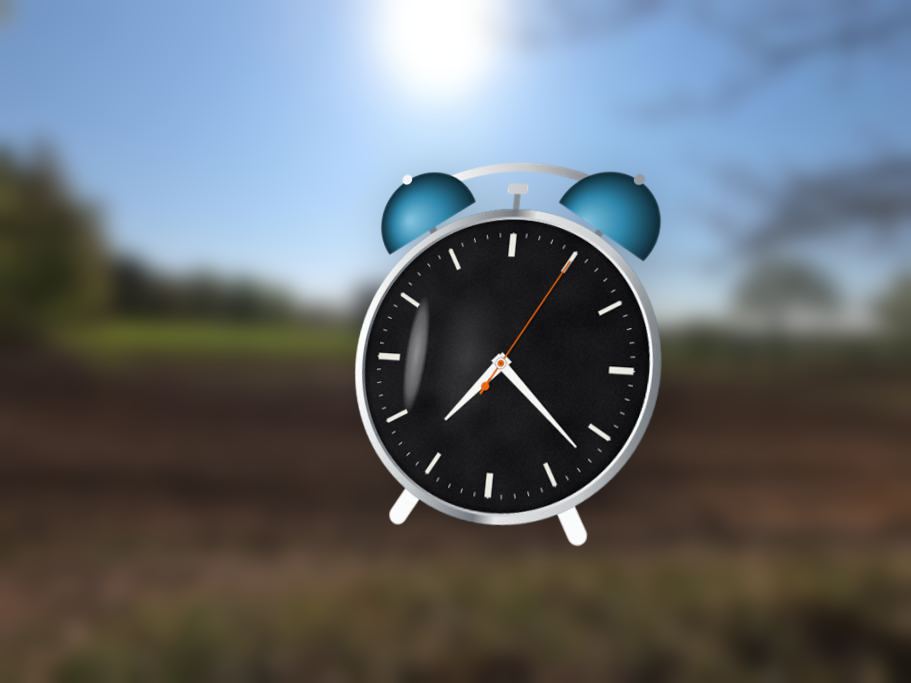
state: 7:22:05
